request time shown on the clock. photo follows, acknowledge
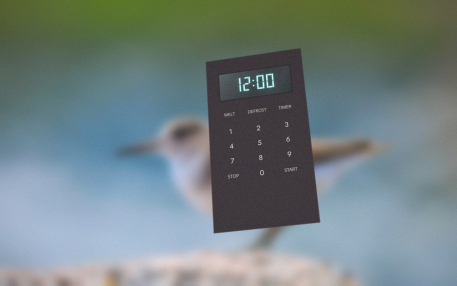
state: 12:00
